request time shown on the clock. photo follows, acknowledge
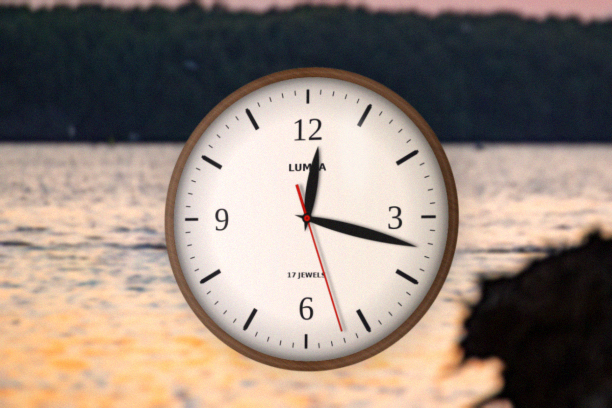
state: 12:17:27
